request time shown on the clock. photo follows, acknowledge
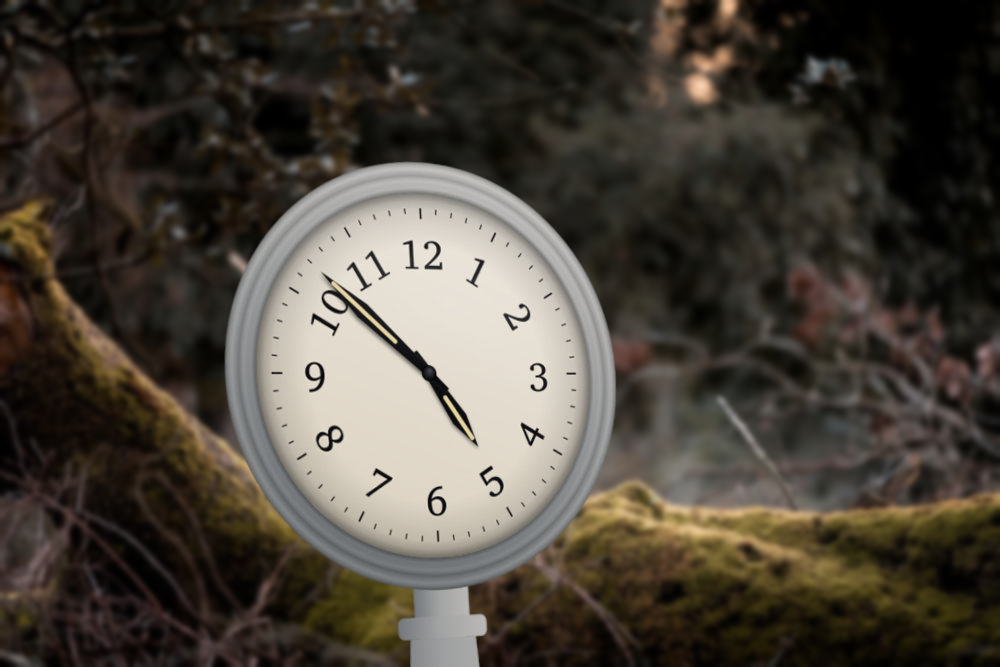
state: 4:52
